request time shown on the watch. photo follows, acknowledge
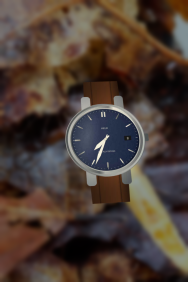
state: 7:34
